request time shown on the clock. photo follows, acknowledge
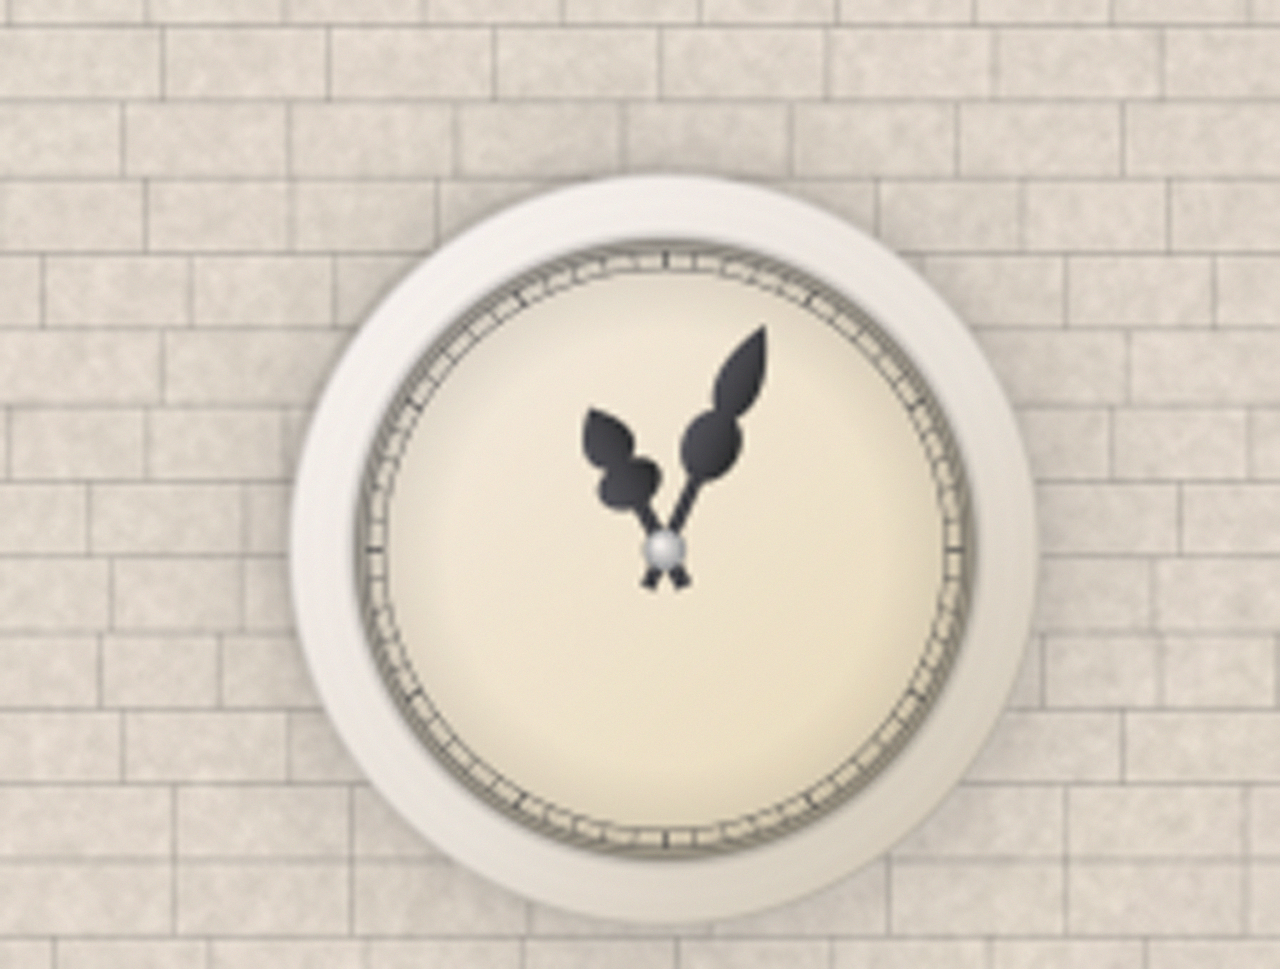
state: 11:04
